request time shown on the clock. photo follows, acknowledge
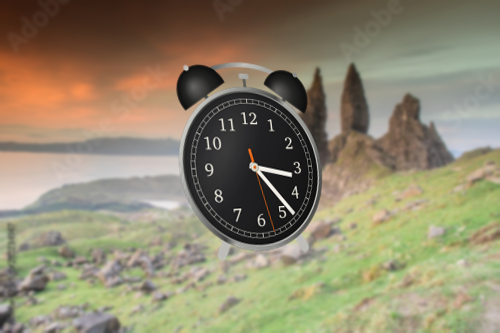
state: 3:23:28
